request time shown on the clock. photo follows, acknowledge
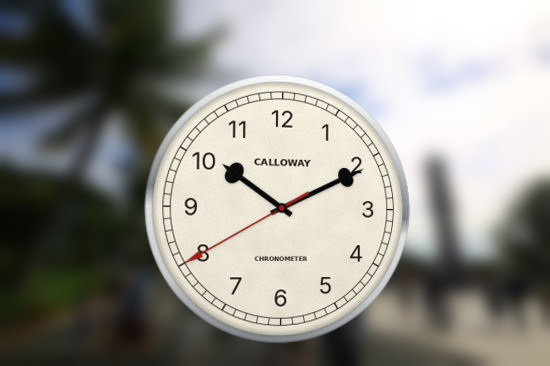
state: 10:10:40
